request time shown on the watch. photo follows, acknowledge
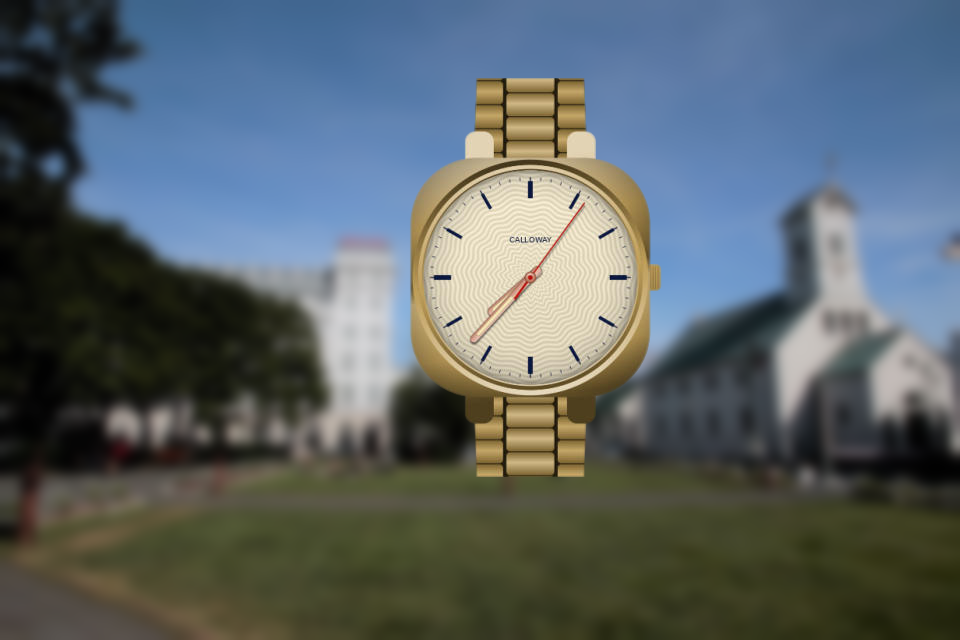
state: 7:37:06
